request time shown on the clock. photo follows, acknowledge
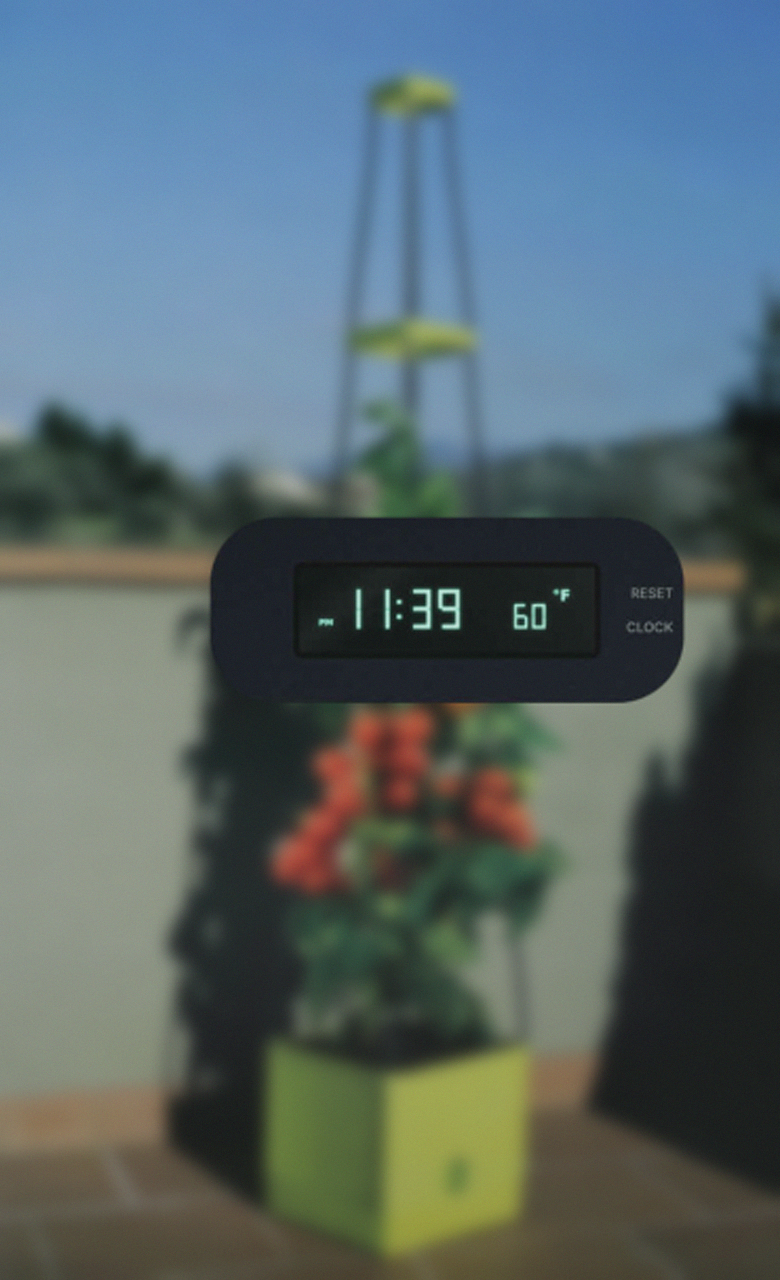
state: 11:39
